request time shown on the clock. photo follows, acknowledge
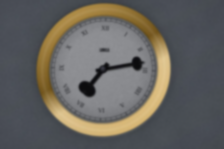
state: 7:13
